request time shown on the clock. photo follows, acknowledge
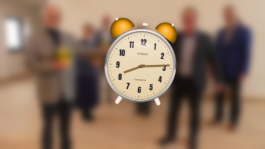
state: 8:14
